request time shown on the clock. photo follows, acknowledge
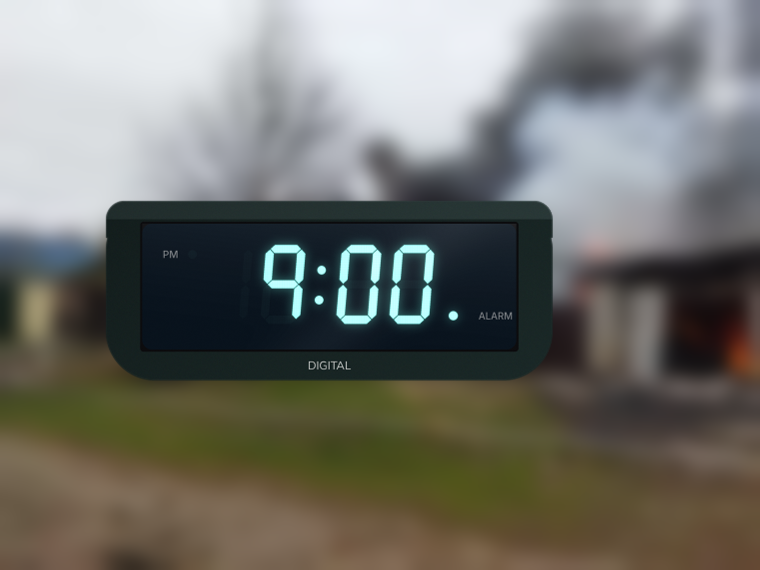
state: 9:00
